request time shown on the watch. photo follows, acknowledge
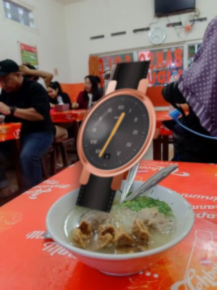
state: 12:33
